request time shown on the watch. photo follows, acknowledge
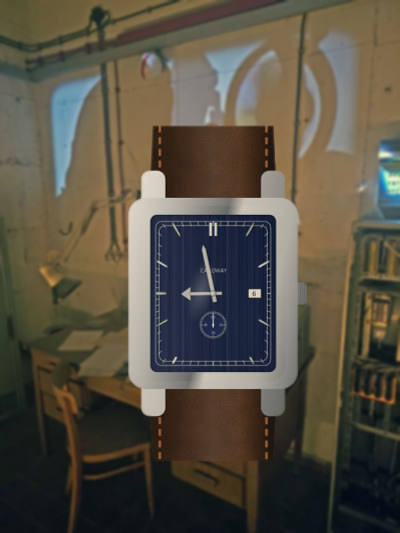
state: 8:58
